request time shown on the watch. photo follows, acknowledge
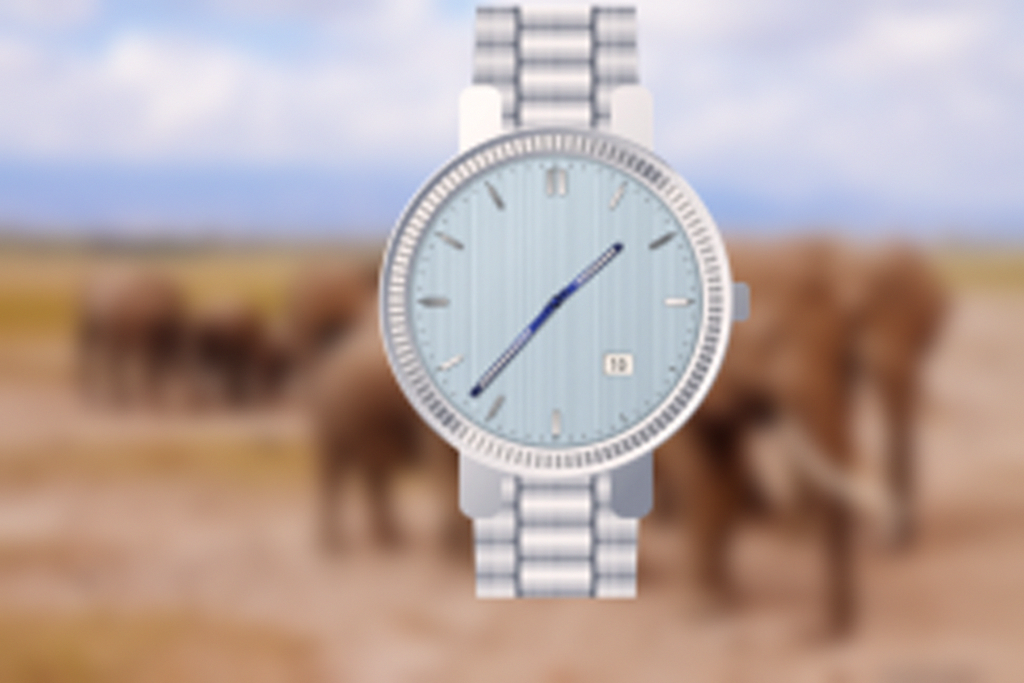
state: 1:37
